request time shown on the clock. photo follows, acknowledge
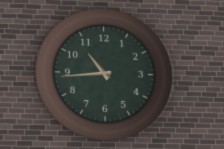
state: 10:44
